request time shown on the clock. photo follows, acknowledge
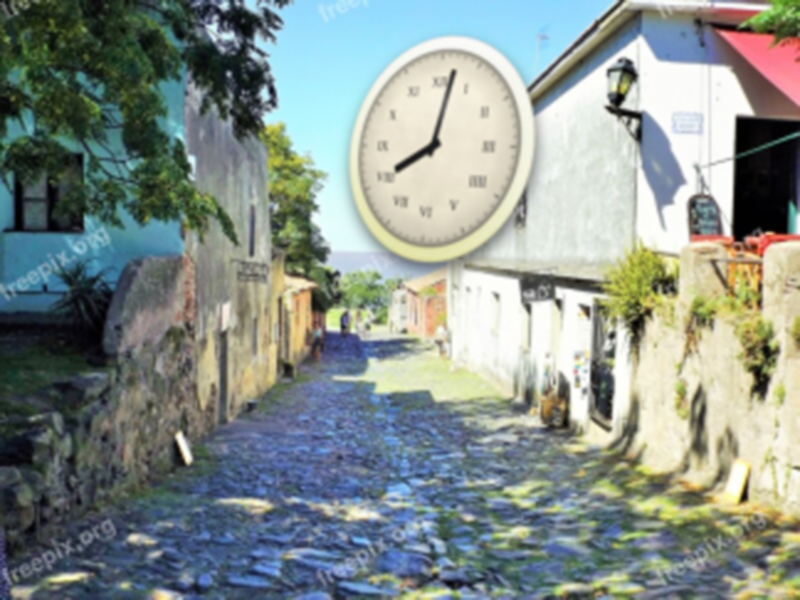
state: 8:02
